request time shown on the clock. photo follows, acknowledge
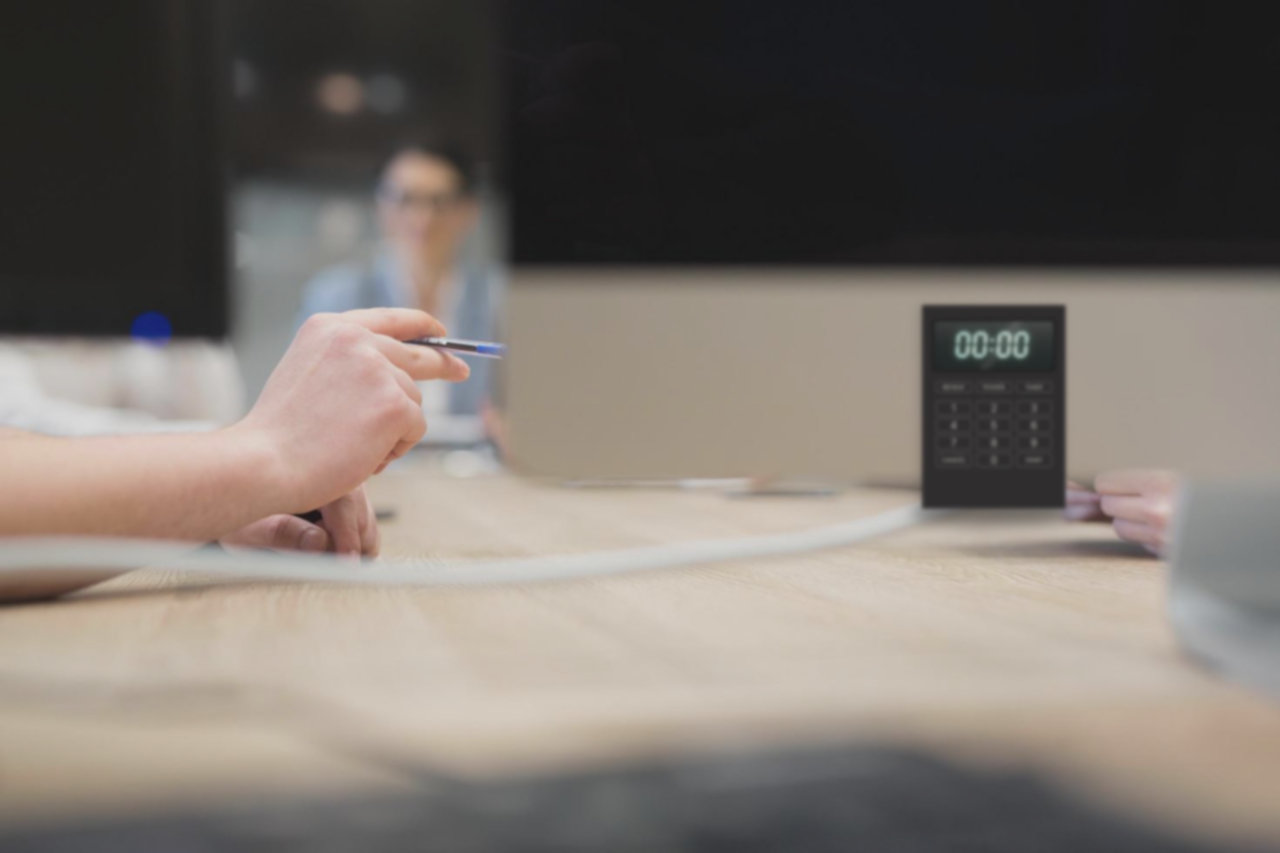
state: 0:00
